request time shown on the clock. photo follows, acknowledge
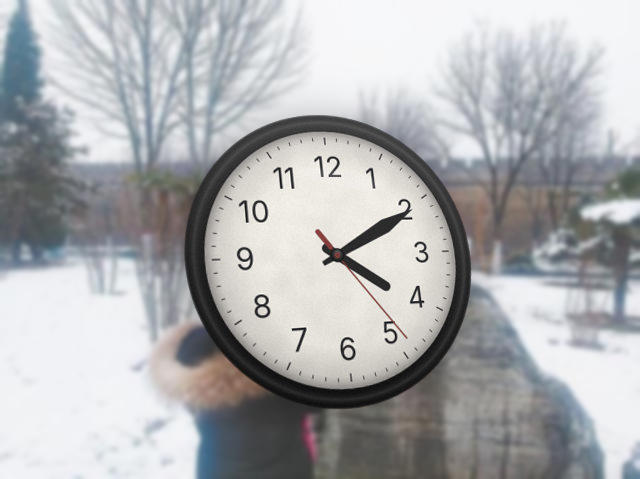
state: 4:10:24
